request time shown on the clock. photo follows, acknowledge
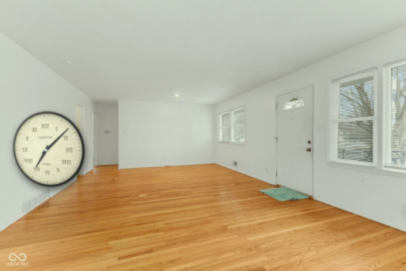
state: 7:08
